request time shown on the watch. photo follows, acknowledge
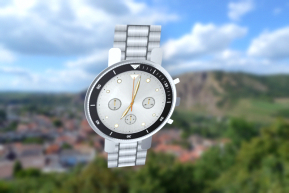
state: 7:02
